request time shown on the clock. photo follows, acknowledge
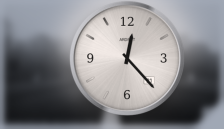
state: 12:23
